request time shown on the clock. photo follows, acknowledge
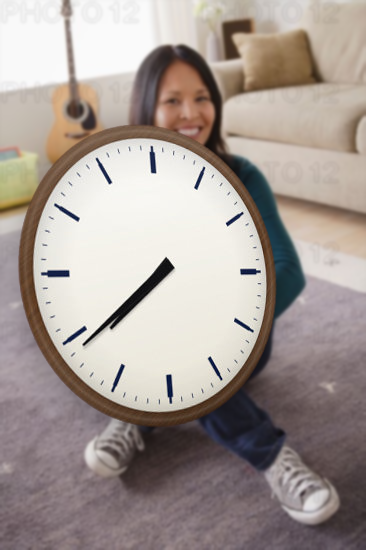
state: 7:39
